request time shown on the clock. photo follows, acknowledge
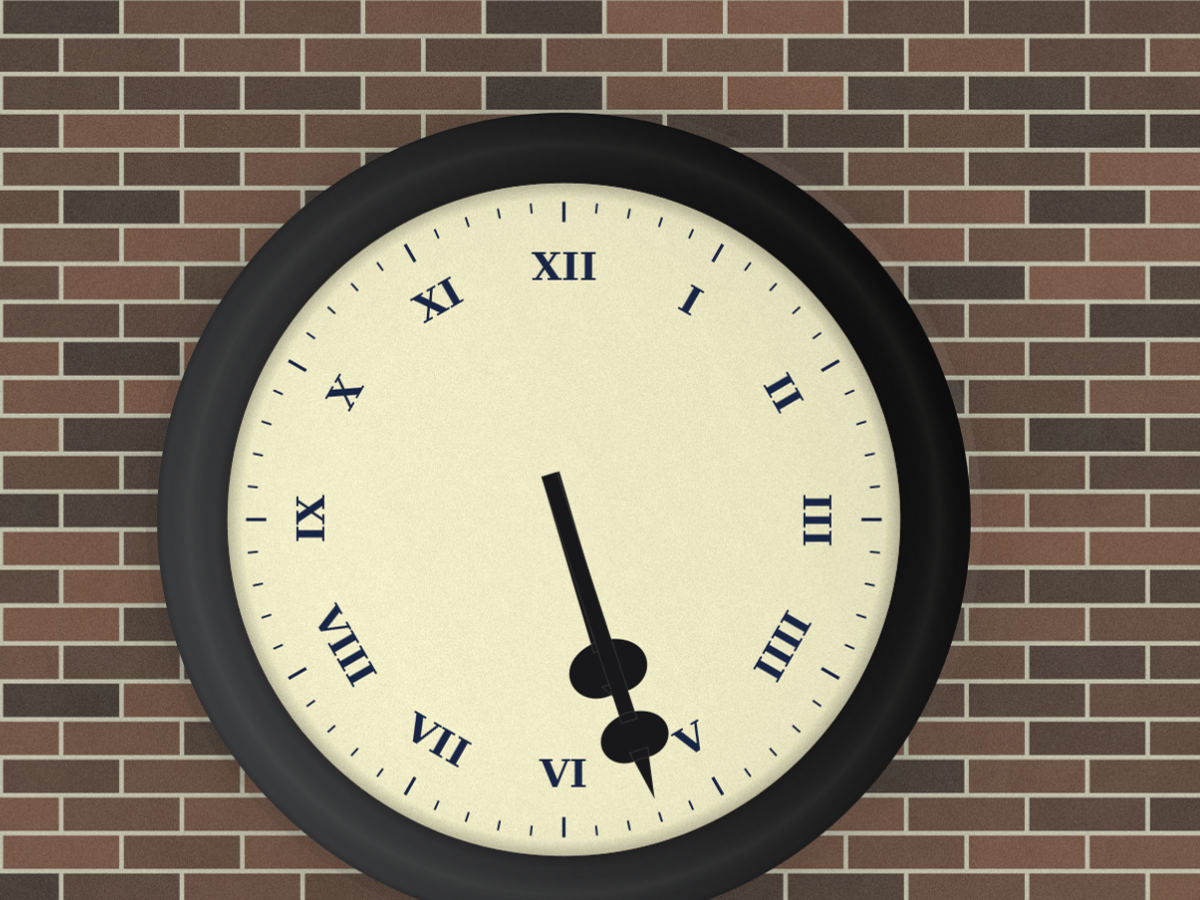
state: 5:27
